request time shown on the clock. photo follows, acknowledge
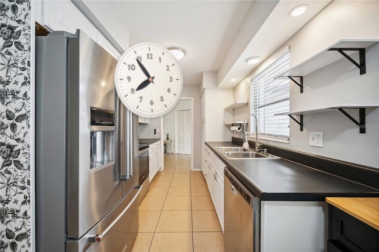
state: 7:54
